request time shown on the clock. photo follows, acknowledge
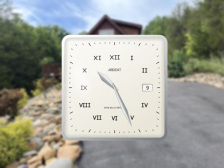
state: 10:26
